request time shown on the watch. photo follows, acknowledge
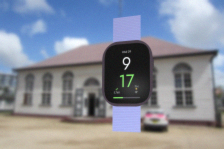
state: 9:17
